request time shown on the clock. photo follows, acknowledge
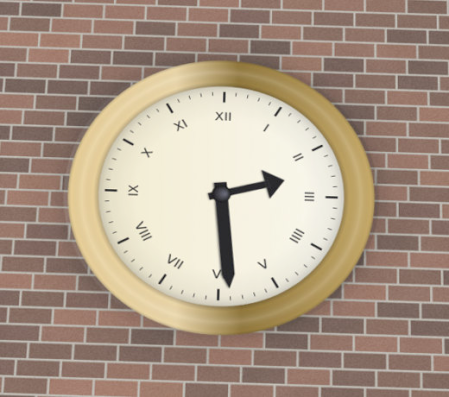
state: 2:29
